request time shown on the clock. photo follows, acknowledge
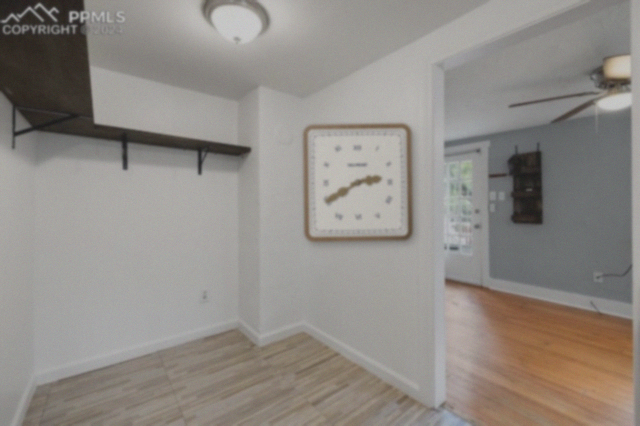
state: 2:40
